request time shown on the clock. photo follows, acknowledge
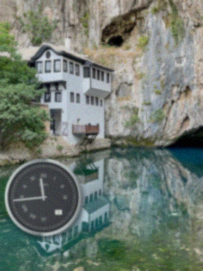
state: 11:44
